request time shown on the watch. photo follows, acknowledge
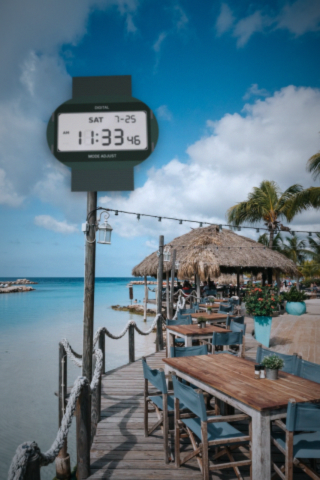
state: 11:33:46
